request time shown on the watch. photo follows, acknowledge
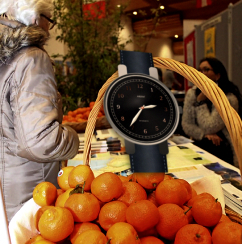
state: 2:36
